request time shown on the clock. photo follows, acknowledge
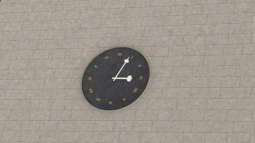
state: 3:04
